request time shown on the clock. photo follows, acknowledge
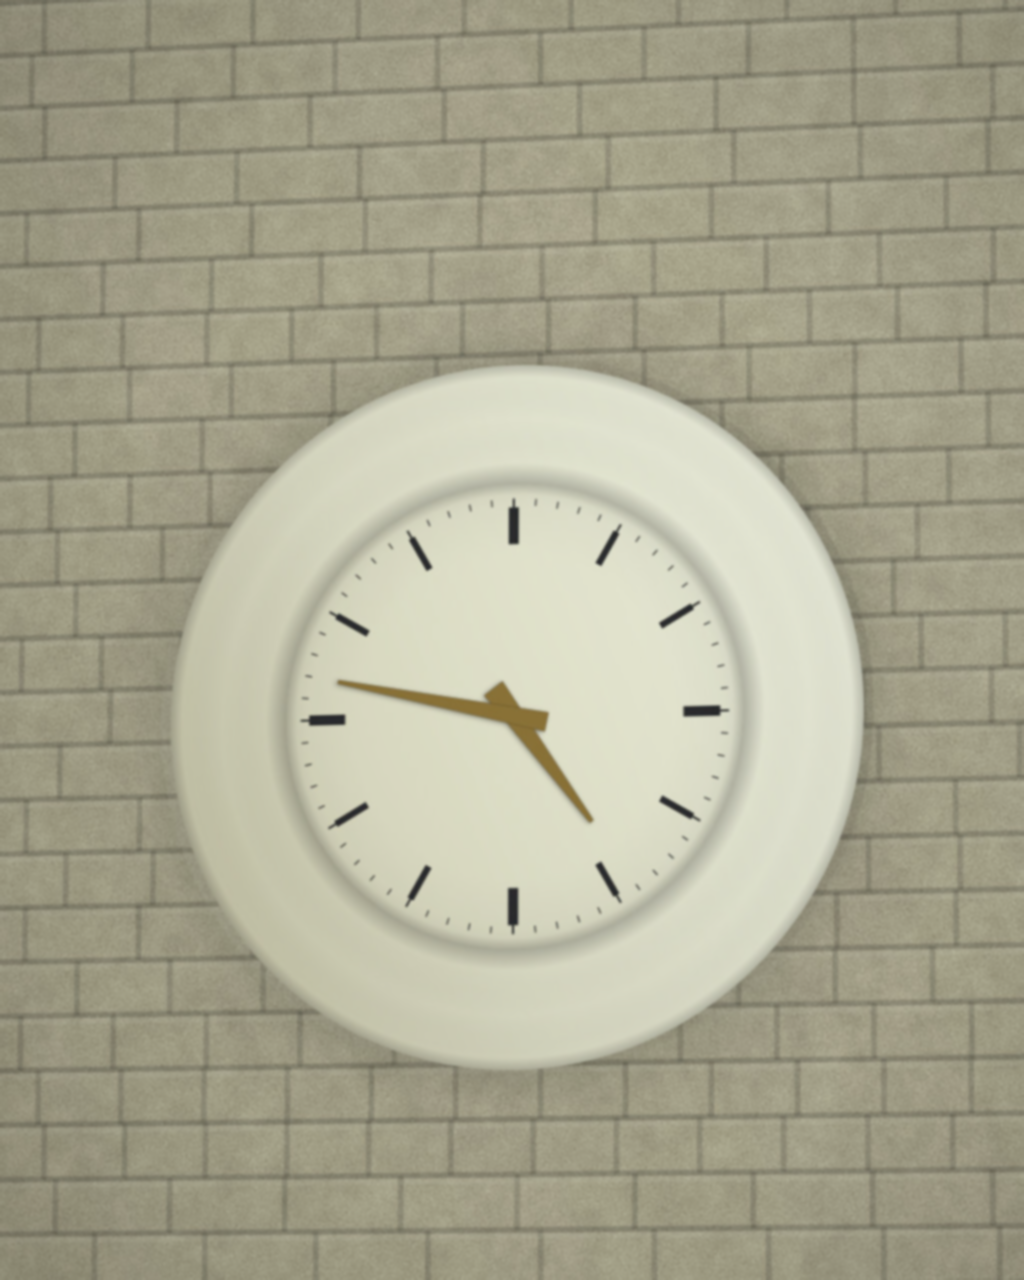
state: 4:47
